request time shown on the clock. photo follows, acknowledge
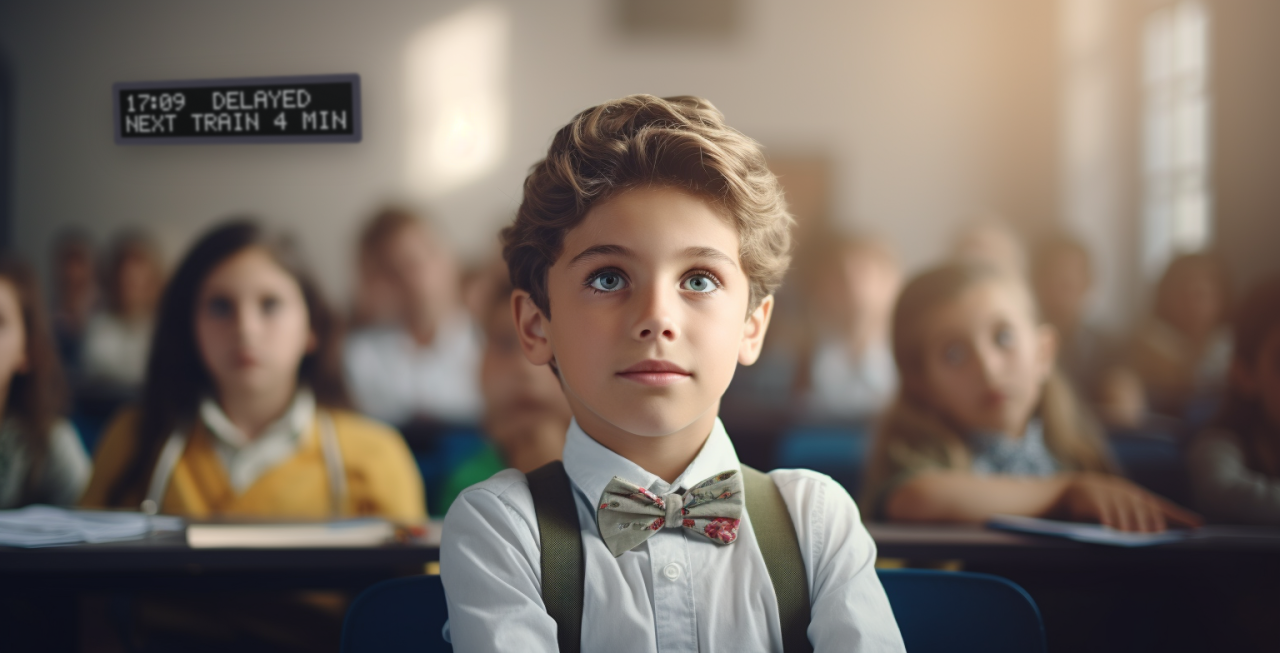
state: 17:09
